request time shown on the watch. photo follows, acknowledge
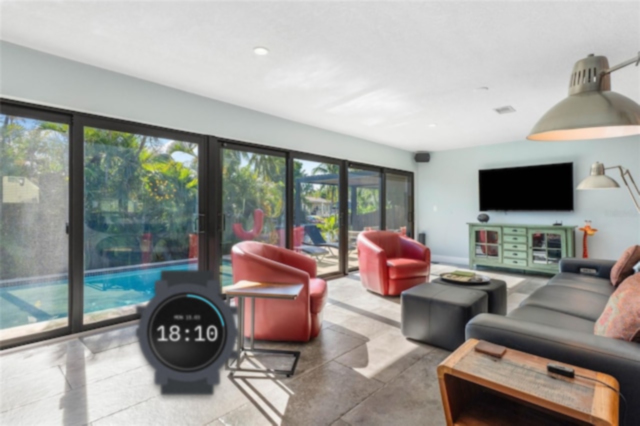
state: 18:10
